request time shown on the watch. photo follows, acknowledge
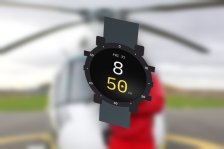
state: 8:50
